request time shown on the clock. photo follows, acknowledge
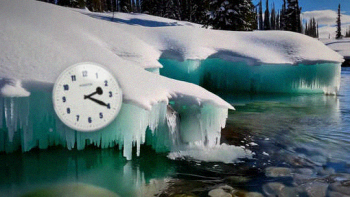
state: 2:20
